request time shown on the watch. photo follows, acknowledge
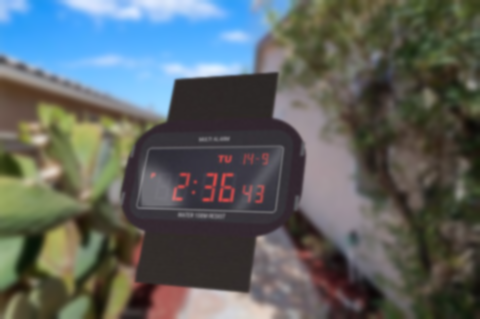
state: 2:36:43
